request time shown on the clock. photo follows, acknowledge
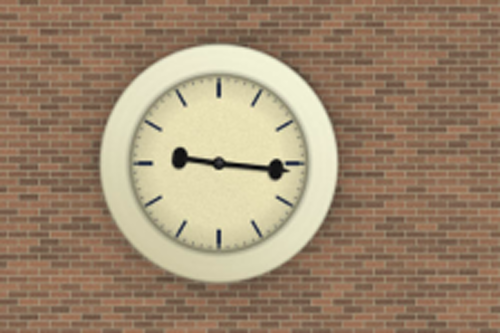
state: 9:16
